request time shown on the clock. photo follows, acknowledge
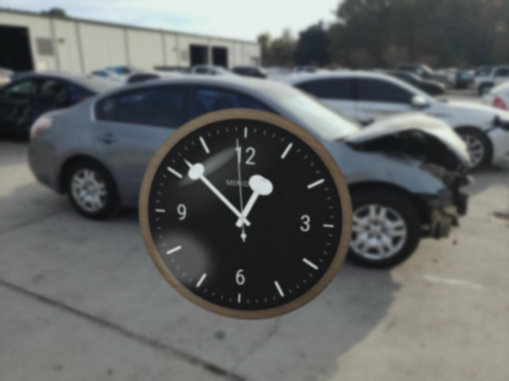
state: 12:51:59
